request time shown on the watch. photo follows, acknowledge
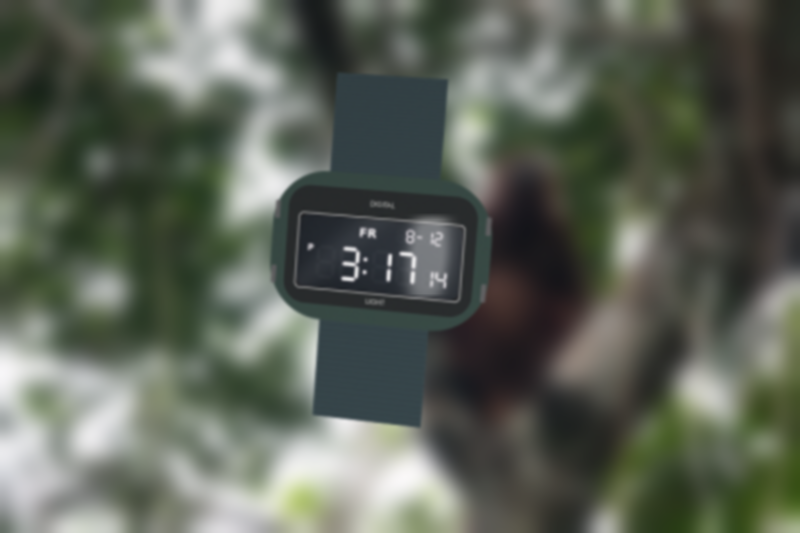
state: 3:17:14
